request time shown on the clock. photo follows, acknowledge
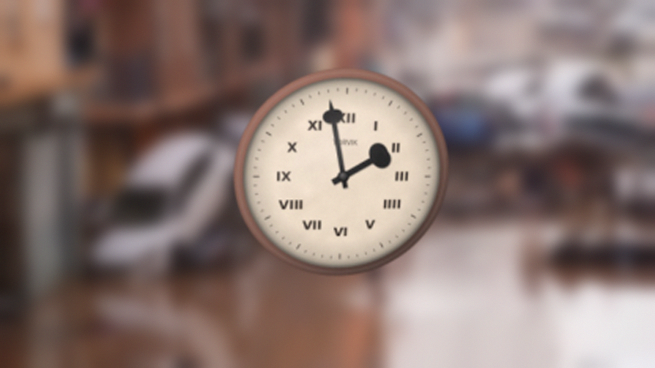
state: 1:58
